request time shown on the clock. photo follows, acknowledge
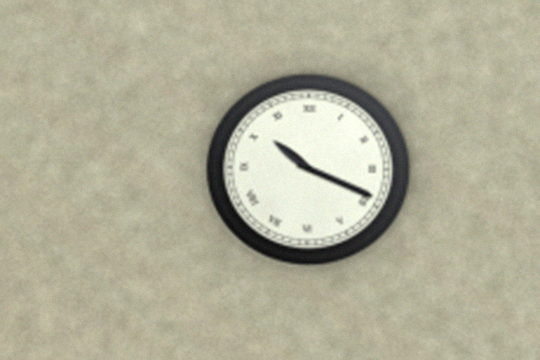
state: 10:19
